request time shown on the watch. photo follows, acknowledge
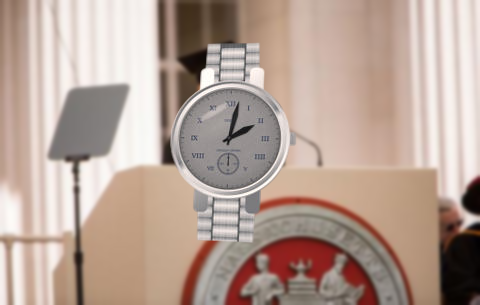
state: 2:02
